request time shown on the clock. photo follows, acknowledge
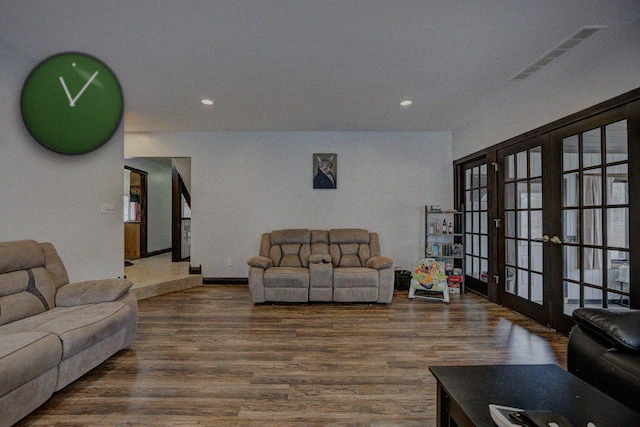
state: 11:06
